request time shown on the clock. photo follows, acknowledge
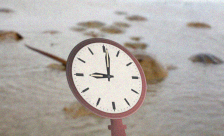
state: 9:01
